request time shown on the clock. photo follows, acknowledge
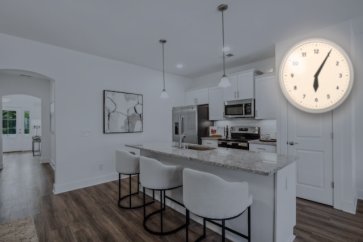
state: 6:05
